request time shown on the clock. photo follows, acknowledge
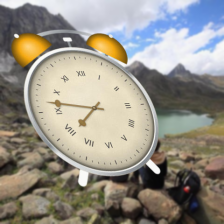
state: 7:47
